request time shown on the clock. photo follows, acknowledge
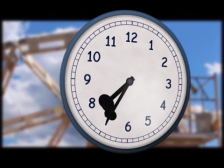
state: 7:35
